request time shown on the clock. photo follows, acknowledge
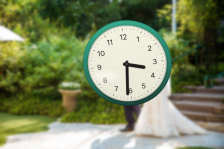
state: 3:31
